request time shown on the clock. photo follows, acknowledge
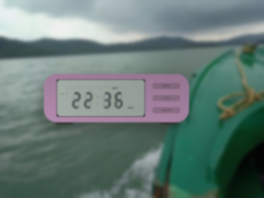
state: 22:36
